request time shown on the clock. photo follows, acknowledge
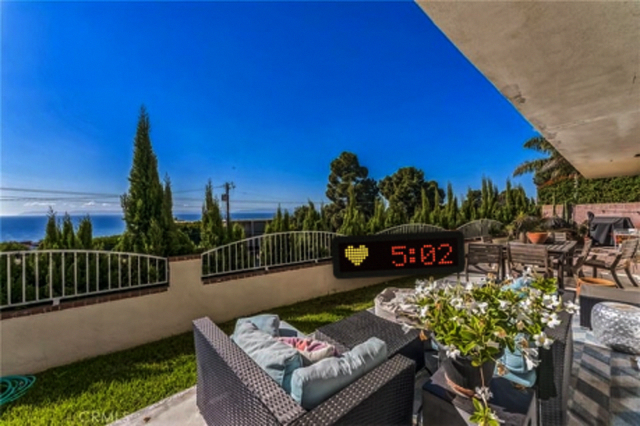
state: 5:02
